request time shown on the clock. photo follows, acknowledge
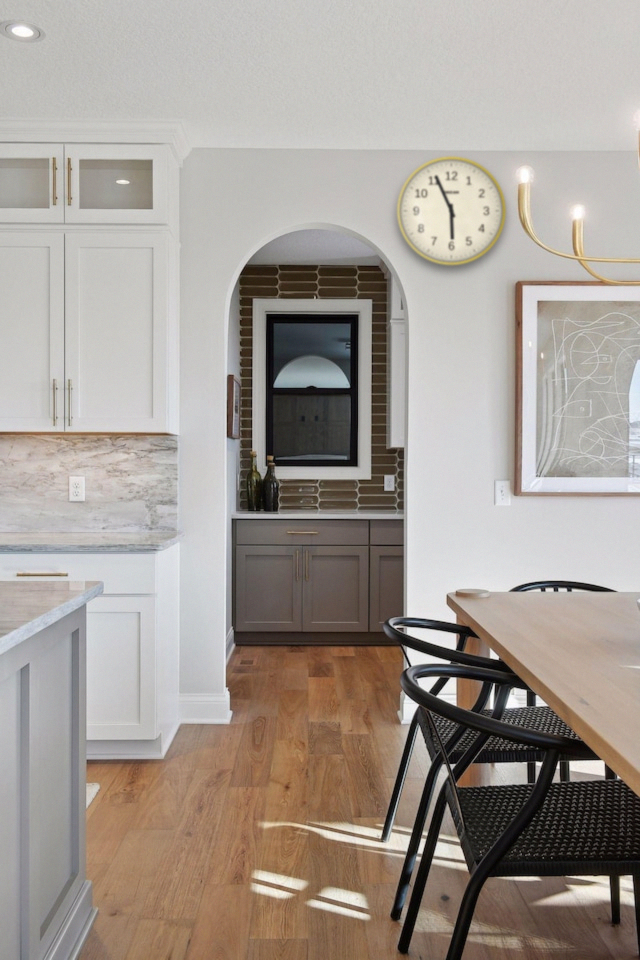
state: 5:56
